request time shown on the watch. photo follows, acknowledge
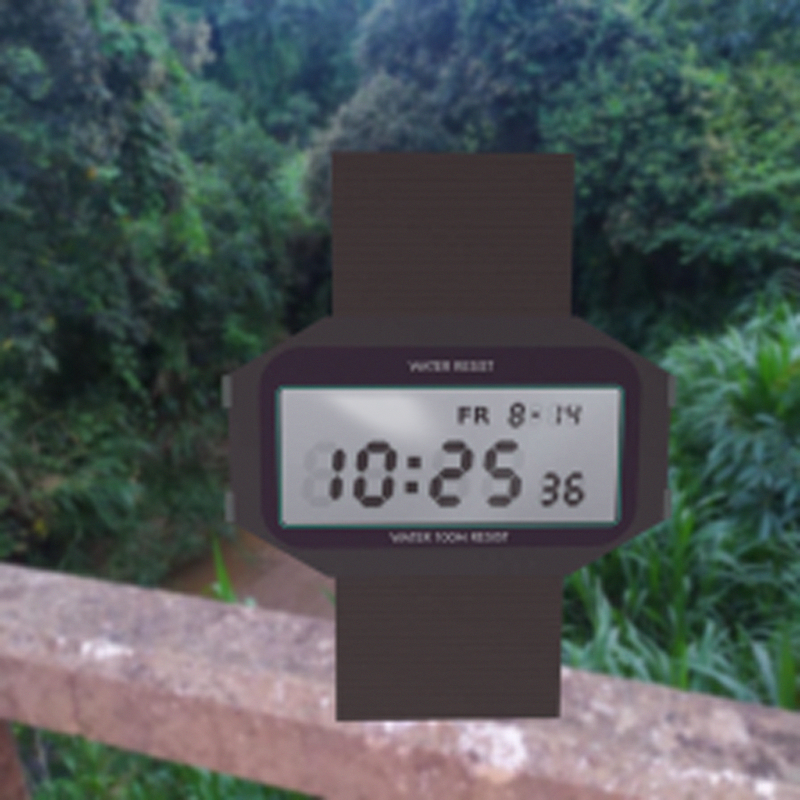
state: 10:25:36
